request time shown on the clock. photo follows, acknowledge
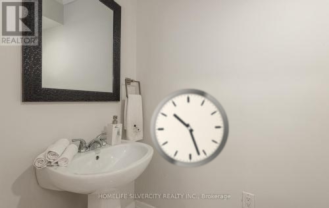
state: 10:27
